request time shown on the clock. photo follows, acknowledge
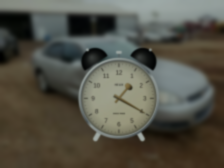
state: 1:20
